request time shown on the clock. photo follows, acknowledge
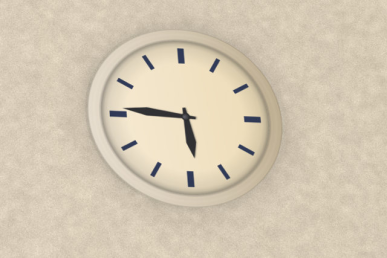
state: 5:46
